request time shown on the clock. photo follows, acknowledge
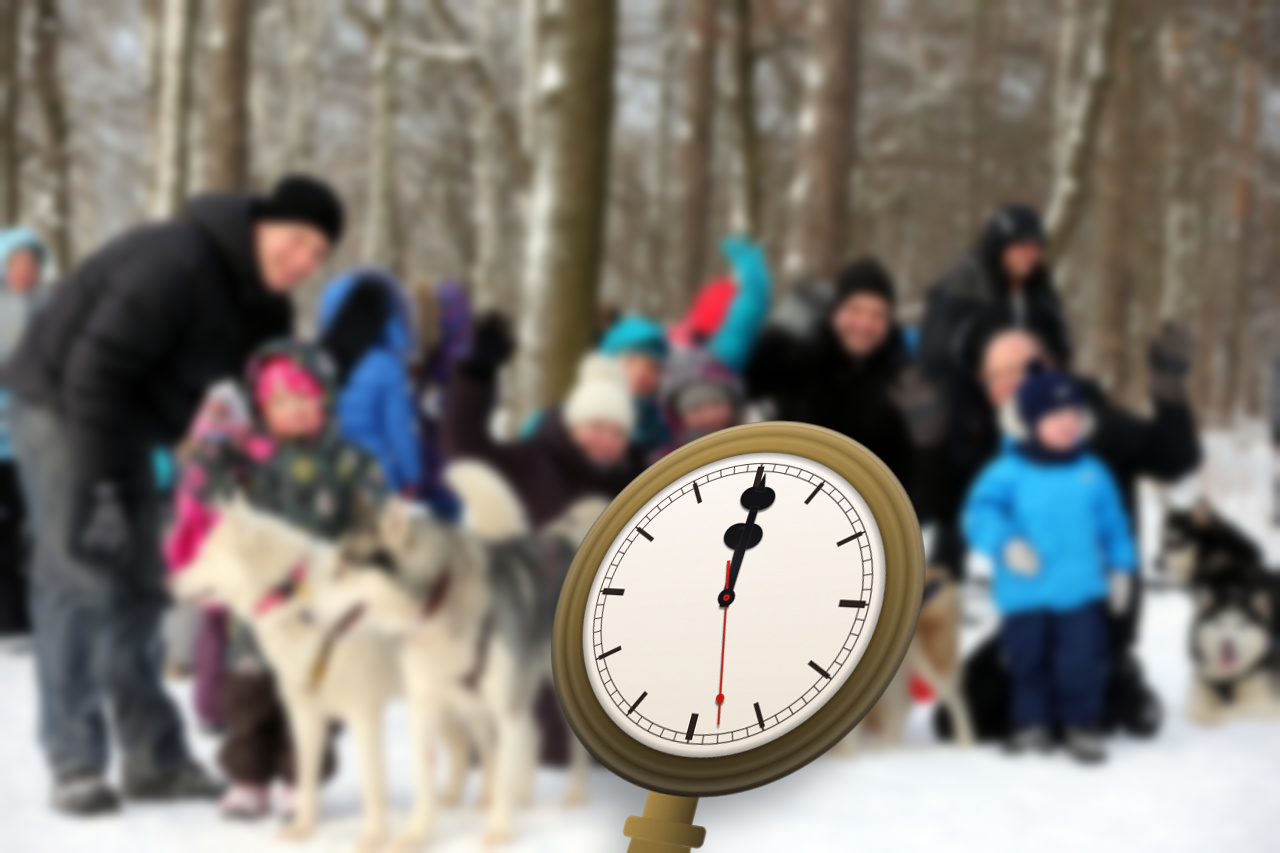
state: 12:00:28
